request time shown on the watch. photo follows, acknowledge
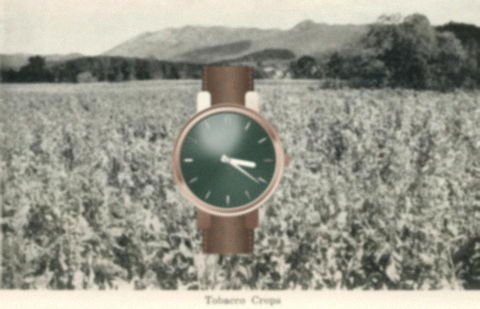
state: 3:21
